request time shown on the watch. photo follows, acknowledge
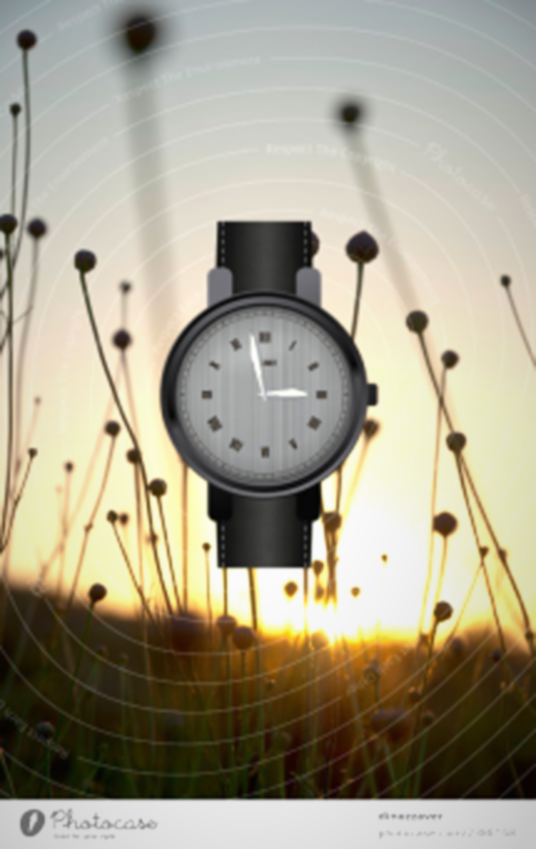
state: 2:58
